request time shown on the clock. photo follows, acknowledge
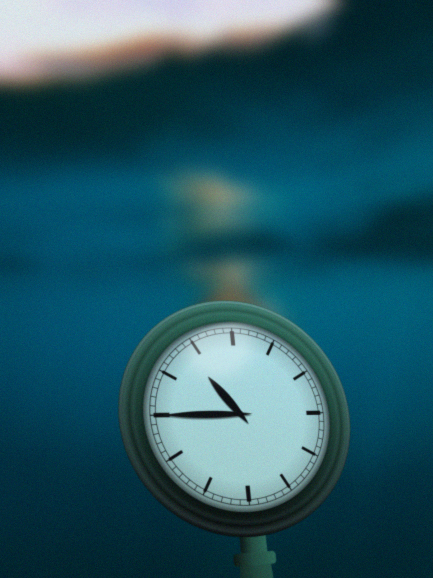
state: 10:45
